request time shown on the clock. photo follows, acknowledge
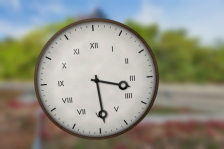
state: 3:29
